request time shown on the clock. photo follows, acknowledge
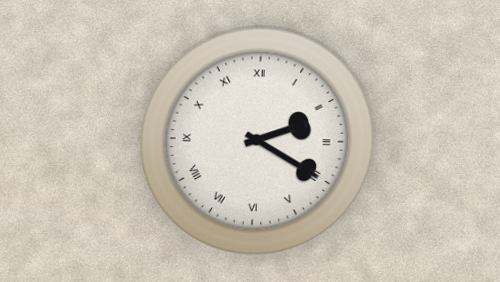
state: 2:20
